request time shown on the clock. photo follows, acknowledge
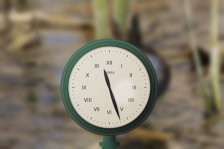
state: 11:27
